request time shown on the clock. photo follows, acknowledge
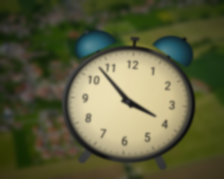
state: 3:53
